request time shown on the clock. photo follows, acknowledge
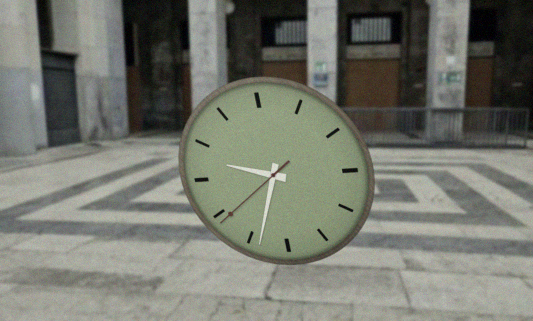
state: 9:33:39
